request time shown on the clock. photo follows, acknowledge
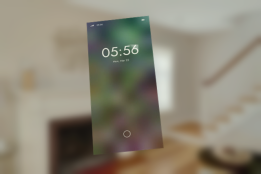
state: 5:56
